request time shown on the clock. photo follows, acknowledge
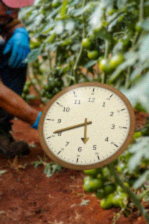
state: 5:41
